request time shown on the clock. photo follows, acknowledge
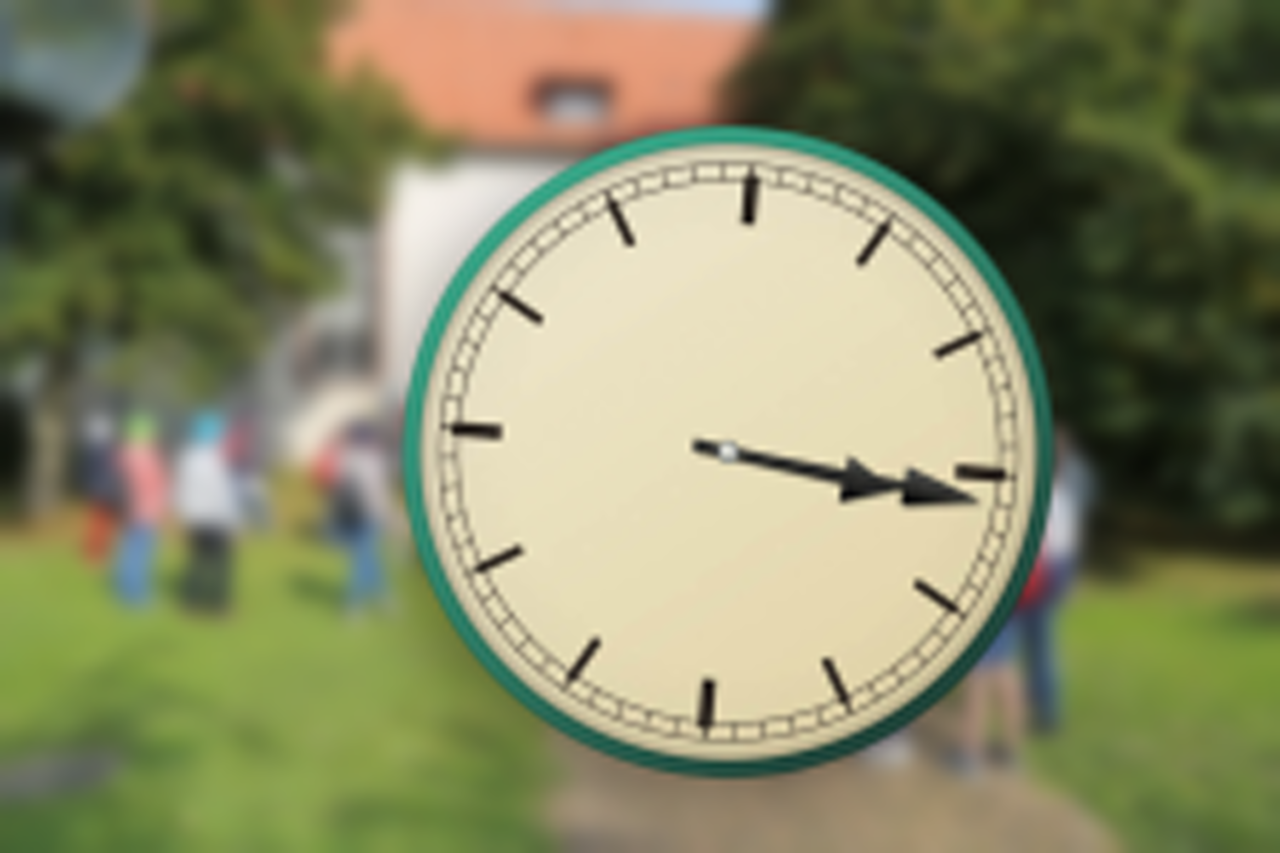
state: 3:16
